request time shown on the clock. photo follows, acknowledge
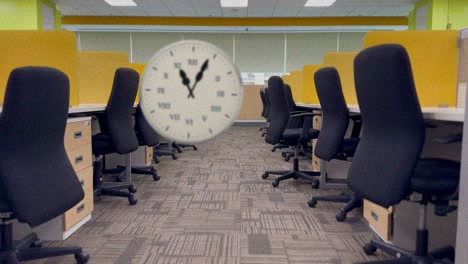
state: 11:04
